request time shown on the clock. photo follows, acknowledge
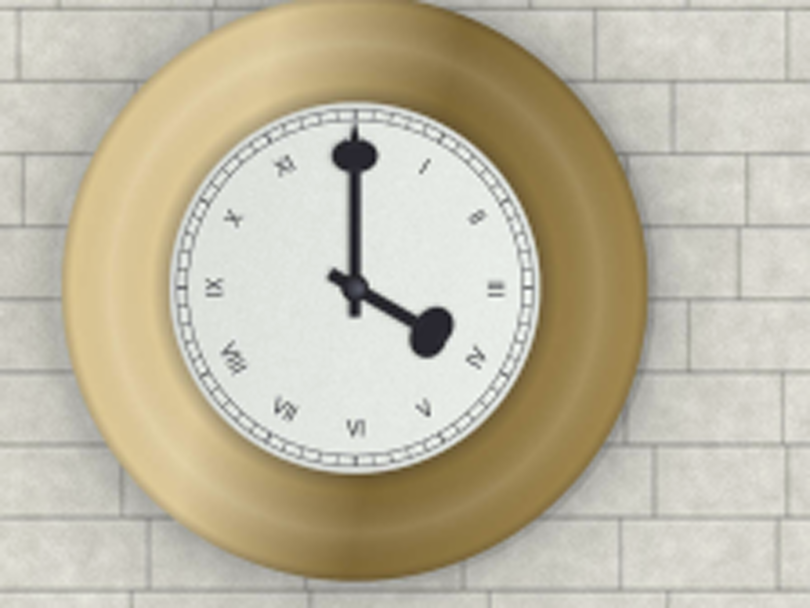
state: 4:00
